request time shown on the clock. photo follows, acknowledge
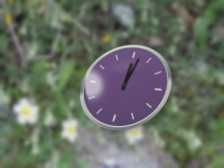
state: 12:02
